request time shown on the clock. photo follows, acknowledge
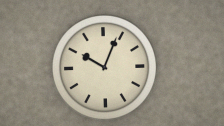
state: 10:04
